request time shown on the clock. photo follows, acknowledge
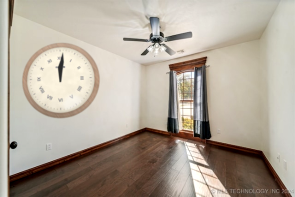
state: 12:01
